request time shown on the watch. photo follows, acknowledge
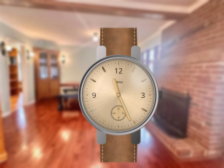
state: 11:26
